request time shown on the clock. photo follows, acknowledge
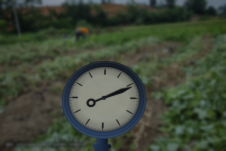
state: 8:11
